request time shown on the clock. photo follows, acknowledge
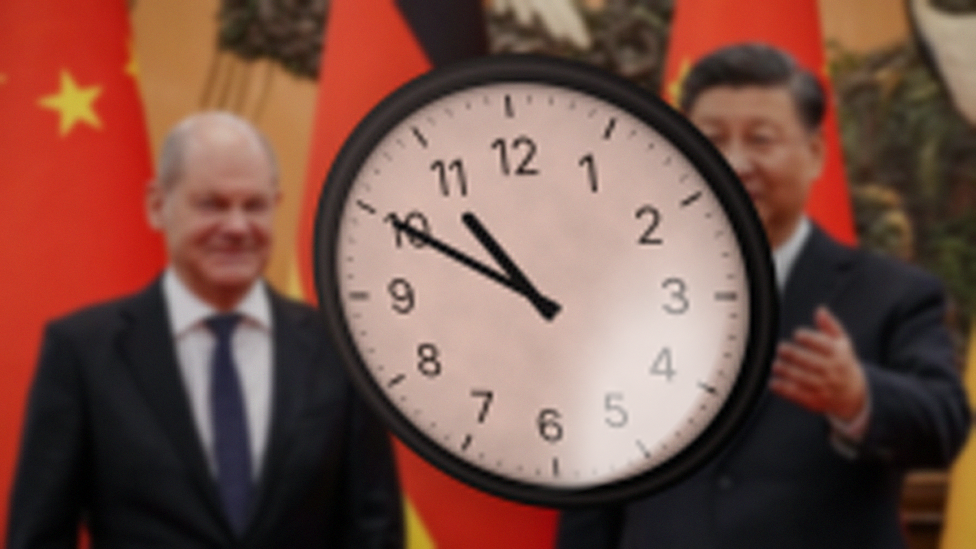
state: 10:50
